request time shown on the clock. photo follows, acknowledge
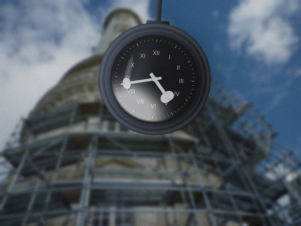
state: 4:43
